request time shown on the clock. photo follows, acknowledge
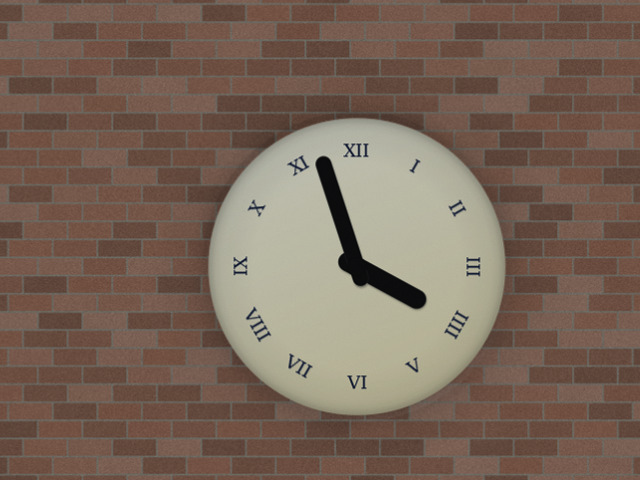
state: 3:57
